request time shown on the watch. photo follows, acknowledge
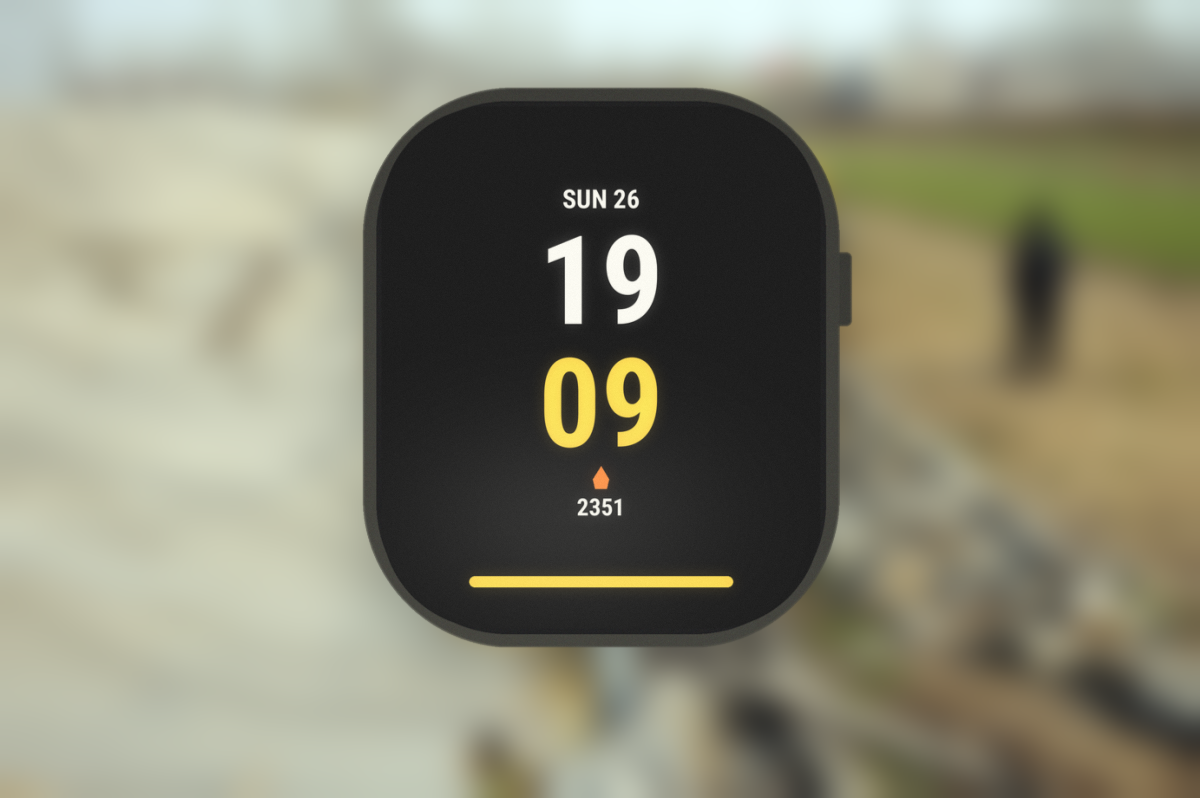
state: 19:09
